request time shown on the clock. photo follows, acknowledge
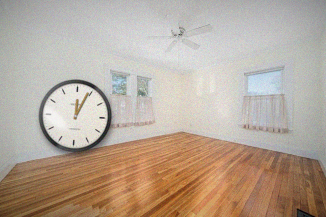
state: 12:04
